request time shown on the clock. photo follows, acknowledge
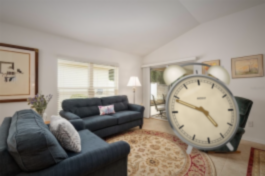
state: 4:49
